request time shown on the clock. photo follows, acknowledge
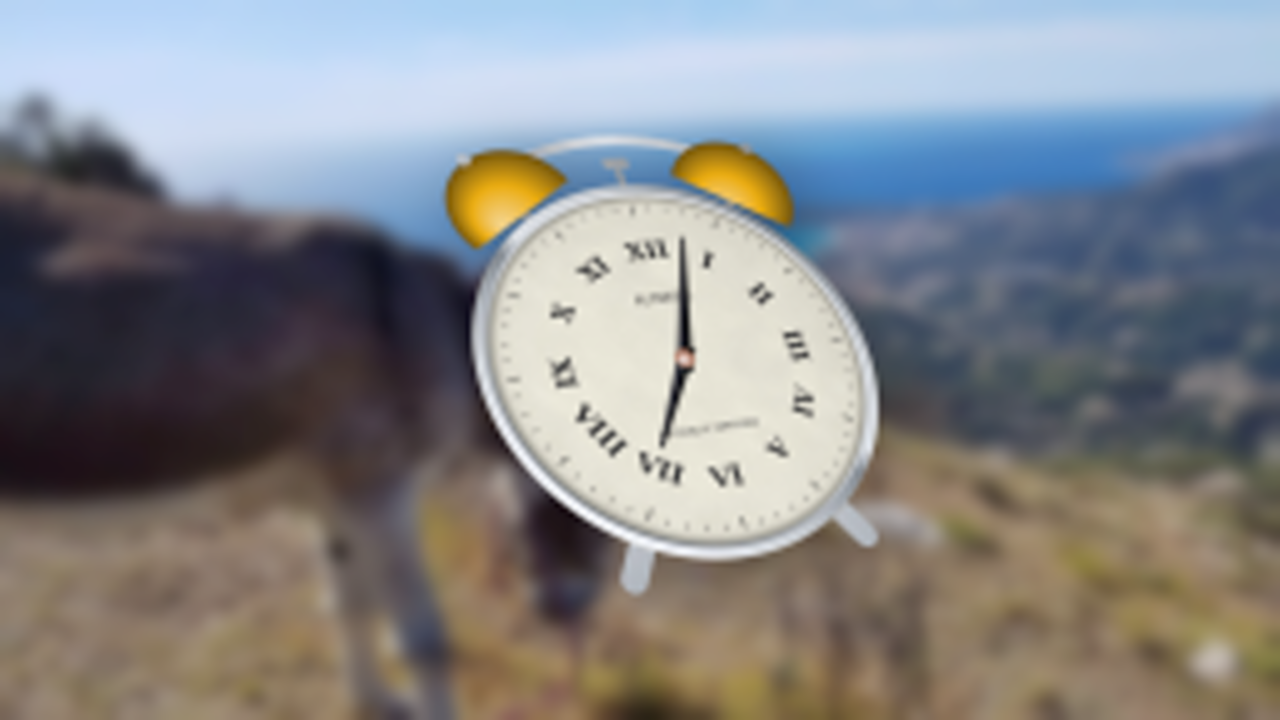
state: 7:03
